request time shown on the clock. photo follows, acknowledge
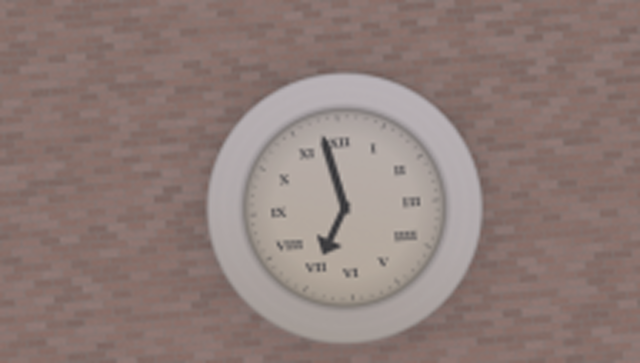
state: 6:58
